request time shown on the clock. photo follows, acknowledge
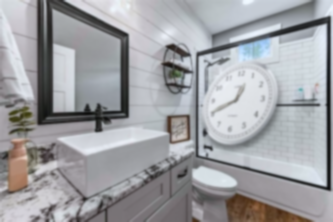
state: 12:41
